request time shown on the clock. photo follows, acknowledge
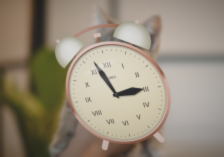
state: 2:57
